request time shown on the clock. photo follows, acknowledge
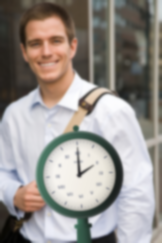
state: 2:00
